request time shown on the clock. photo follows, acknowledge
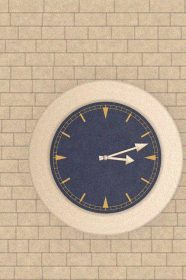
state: 3:12
